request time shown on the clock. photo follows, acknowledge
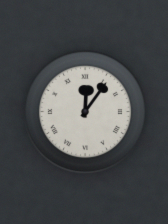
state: 12:06
